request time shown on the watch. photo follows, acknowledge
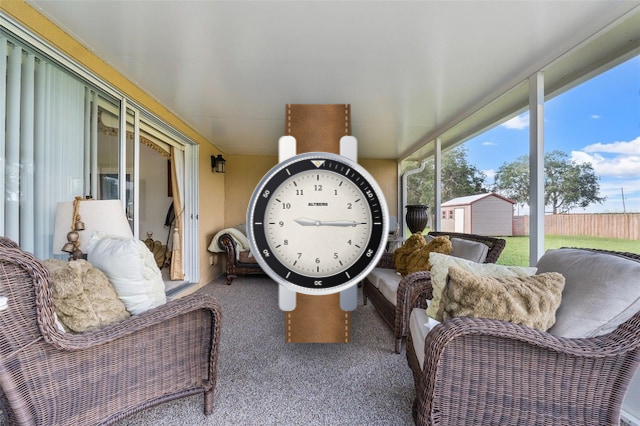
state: 9:15
